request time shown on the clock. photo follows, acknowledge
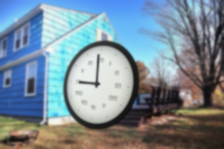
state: 8:59
